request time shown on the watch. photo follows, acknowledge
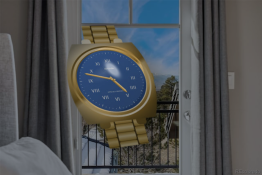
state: 4:48
